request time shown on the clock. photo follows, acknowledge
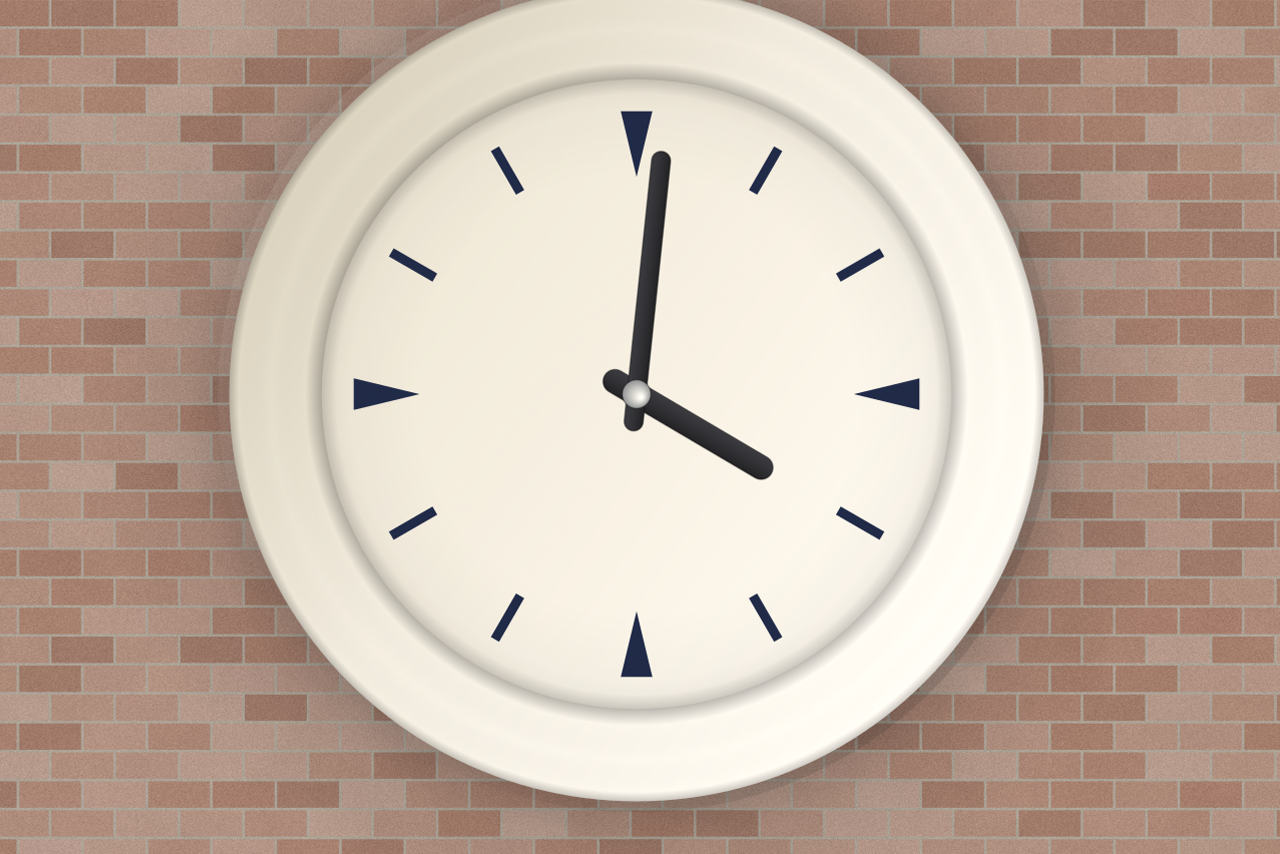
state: 4:01
